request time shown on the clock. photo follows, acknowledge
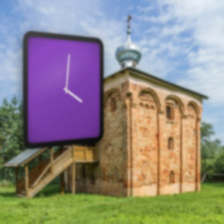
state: 4:01
